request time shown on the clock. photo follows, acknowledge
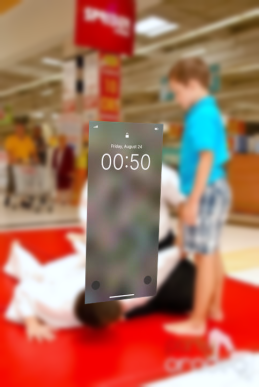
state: 0:50
